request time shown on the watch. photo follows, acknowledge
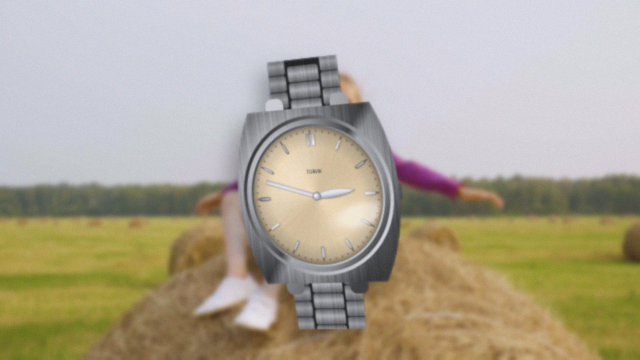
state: 2:48
